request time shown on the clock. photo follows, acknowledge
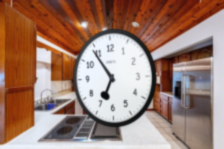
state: 6:54
